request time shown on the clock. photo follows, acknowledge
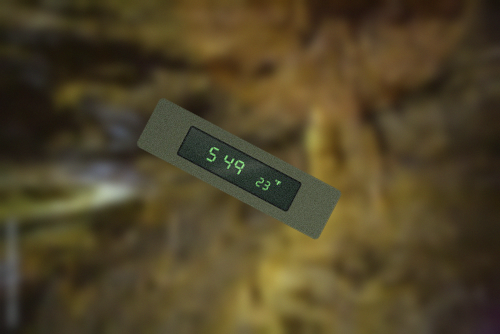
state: 5:49
